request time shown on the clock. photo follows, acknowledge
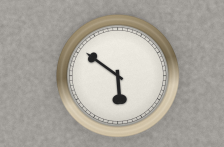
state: 5:51
